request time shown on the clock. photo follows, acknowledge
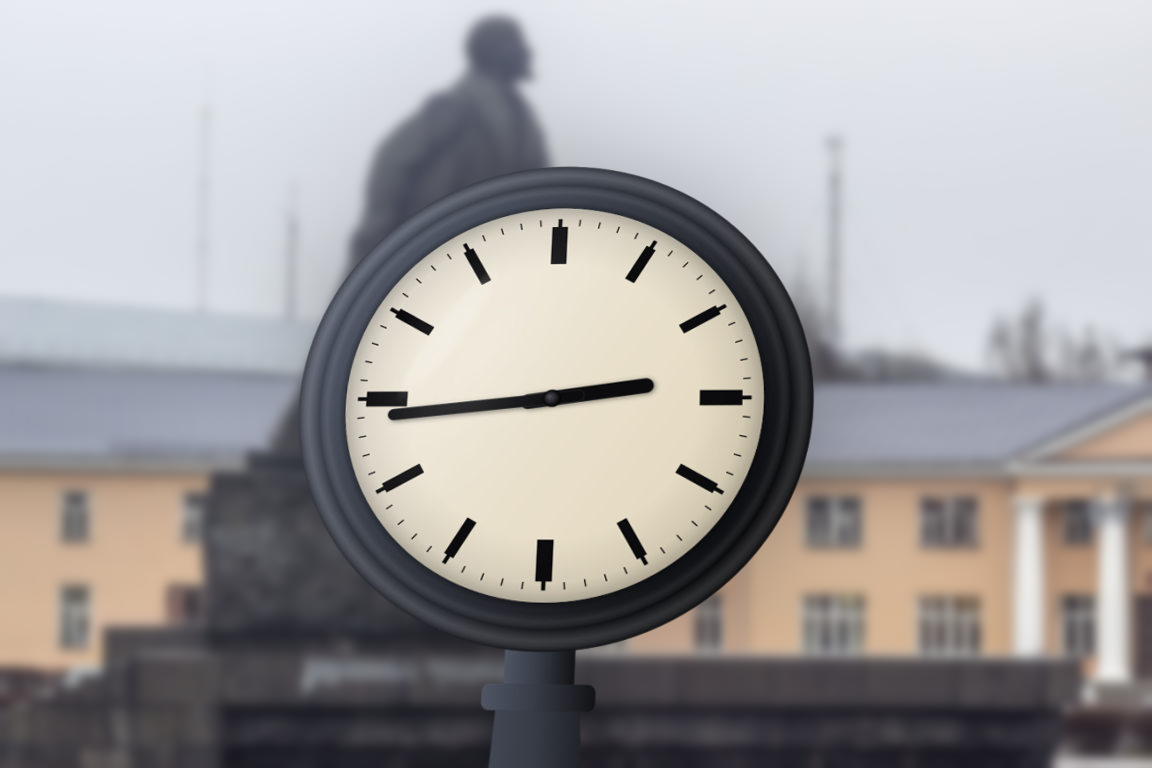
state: 2:44
